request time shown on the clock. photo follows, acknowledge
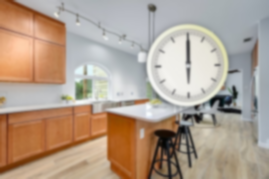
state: 6:00
